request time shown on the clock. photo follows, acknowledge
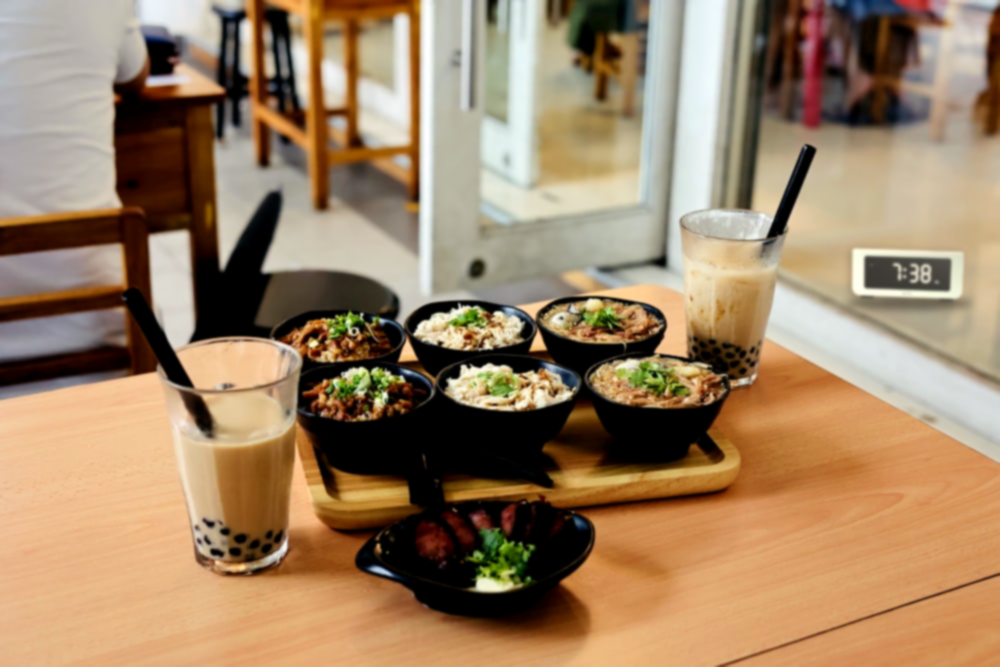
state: 7:38
